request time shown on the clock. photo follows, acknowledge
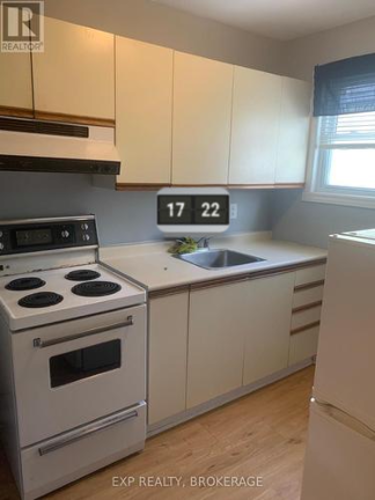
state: 17:22
